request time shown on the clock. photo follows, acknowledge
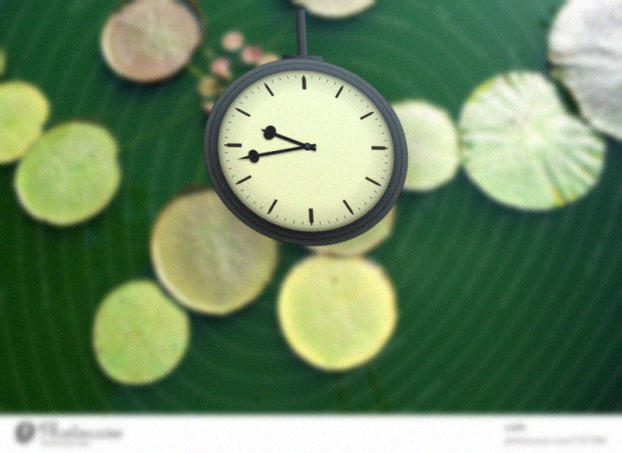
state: 9:43
